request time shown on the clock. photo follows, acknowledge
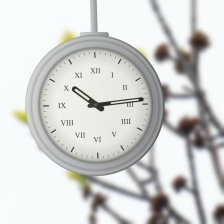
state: 10:14
